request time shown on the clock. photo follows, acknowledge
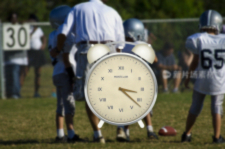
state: 3:22
